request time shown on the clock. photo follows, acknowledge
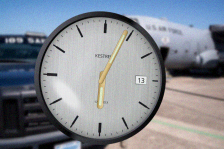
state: 6:04
